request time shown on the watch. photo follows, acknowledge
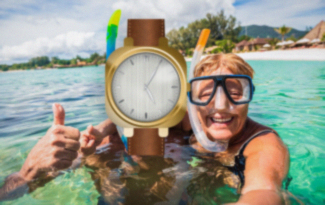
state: 5:05
